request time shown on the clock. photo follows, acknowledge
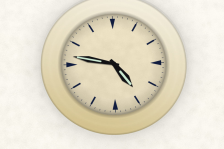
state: 4:47
